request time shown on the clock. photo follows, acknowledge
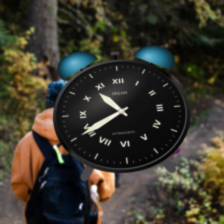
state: 10:40
